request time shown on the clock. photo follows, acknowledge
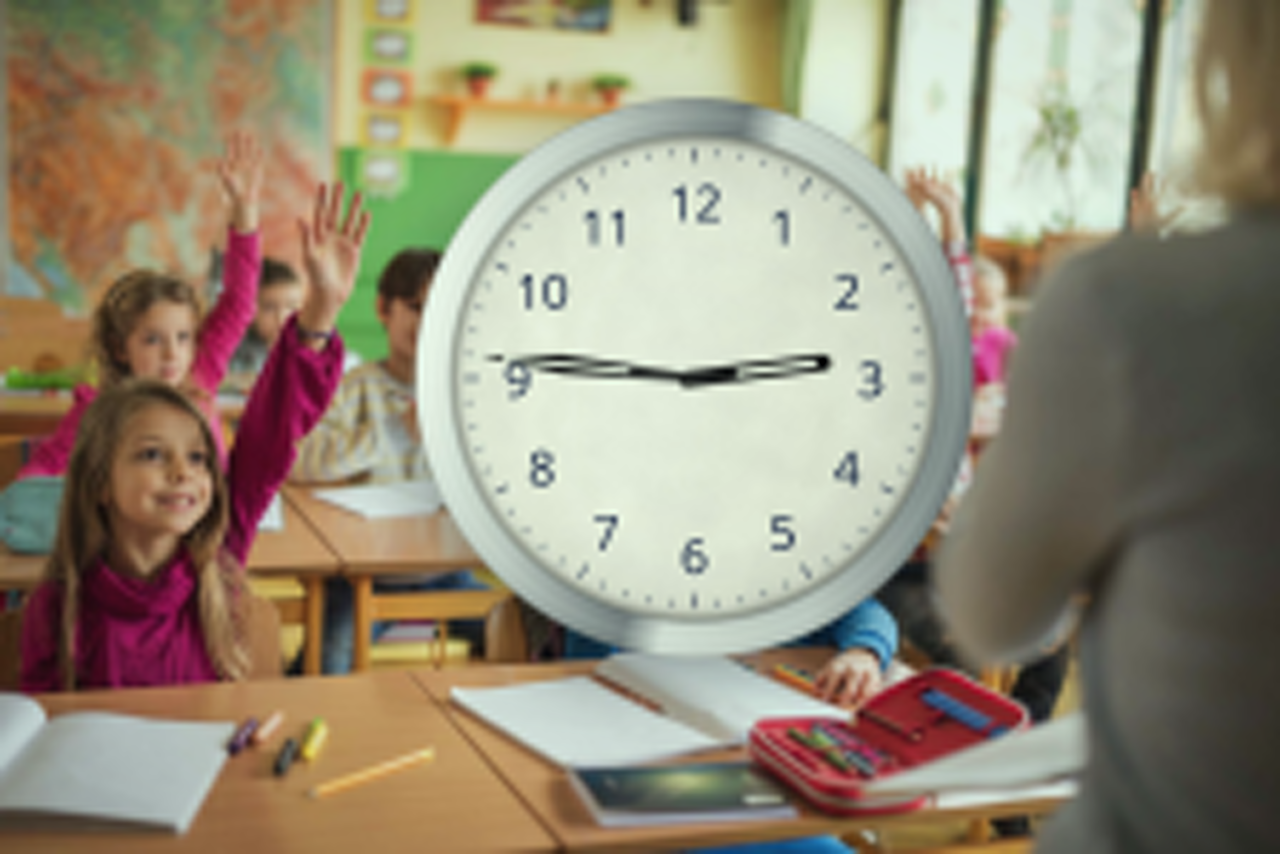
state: 2:46
